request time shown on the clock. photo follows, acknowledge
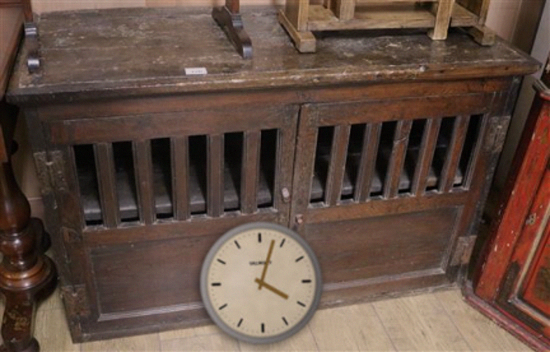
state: 4:03
